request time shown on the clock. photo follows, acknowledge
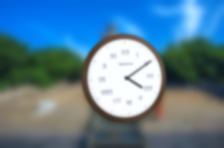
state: 4:10
